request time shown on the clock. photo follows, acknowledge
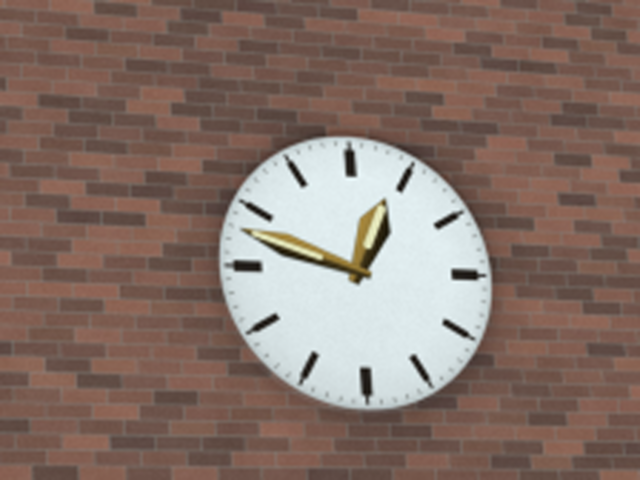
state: 12:48
